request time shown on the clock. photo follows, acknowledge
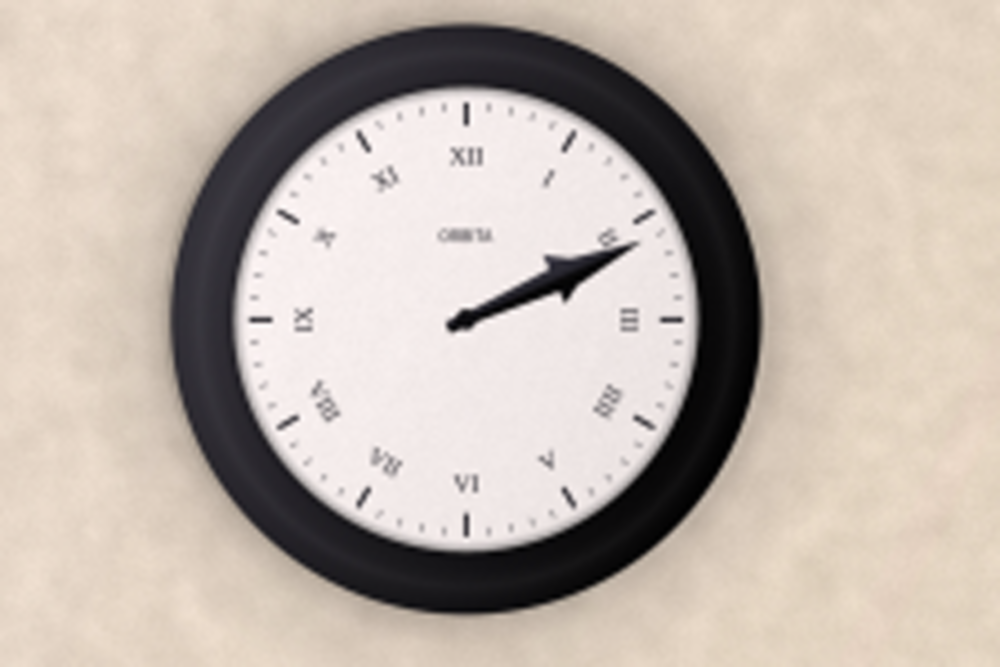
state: 2:11
